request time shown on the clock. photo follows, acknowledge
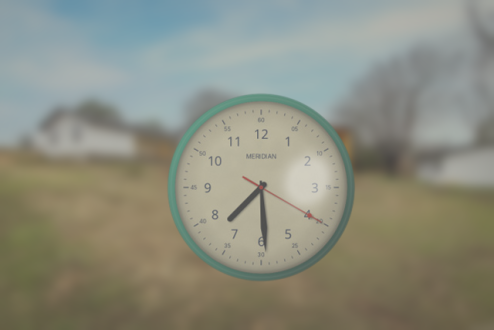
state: 7:29:20
